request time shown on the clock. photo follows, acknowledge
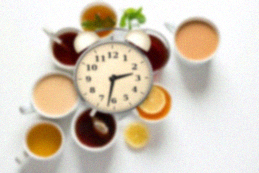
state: 2:32
